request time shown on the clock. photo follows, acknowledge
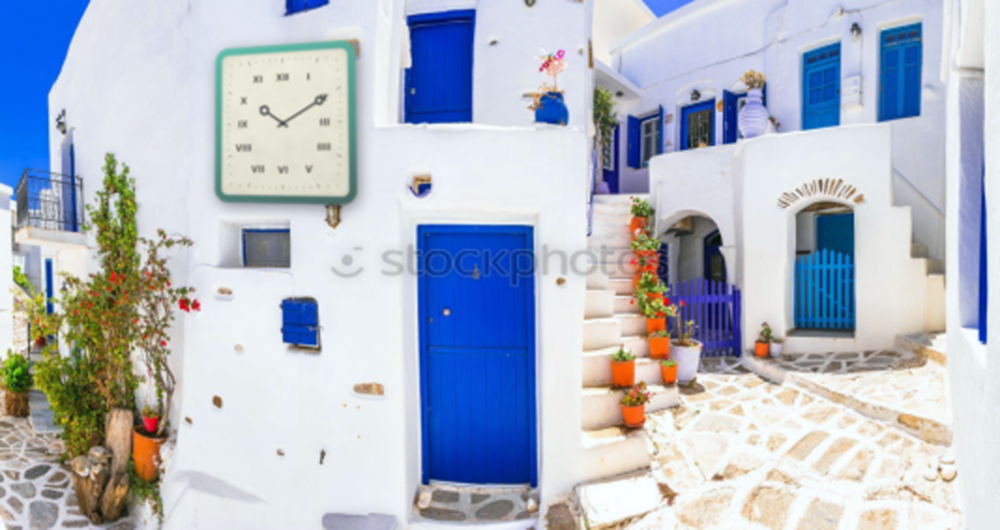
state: 10:10
